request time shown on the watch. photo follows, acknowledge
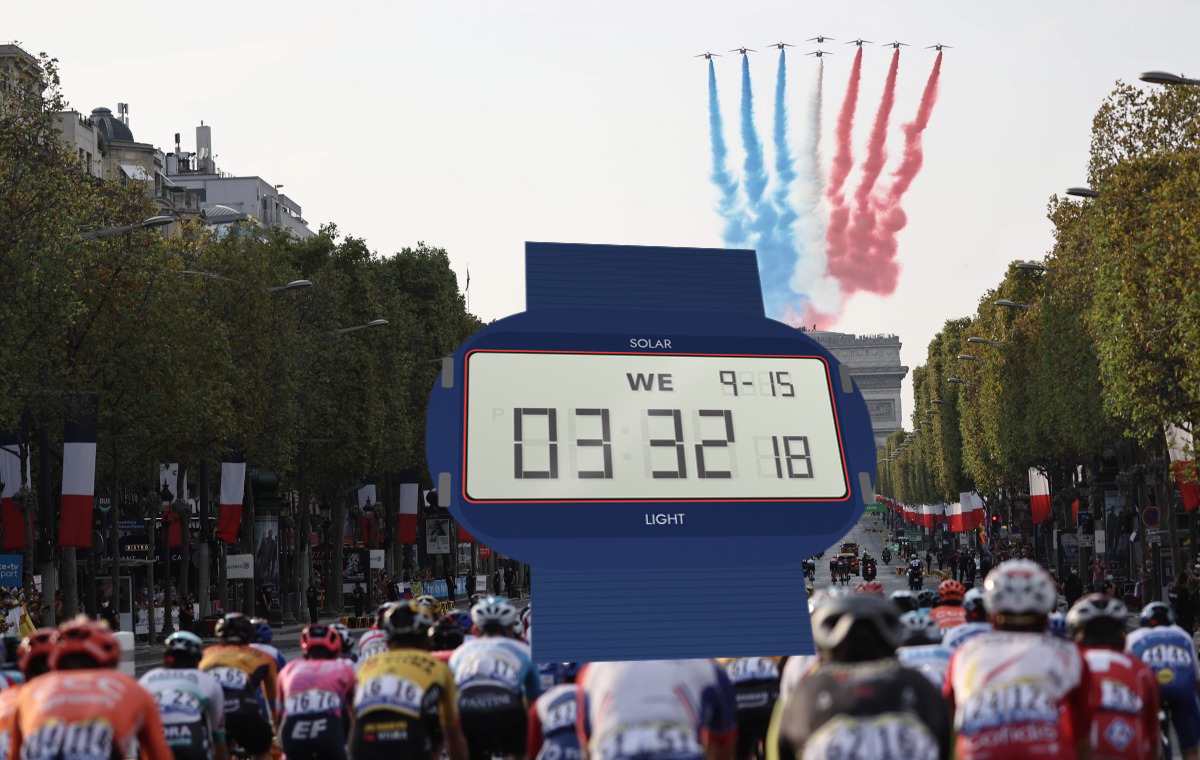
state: 3:32:18
